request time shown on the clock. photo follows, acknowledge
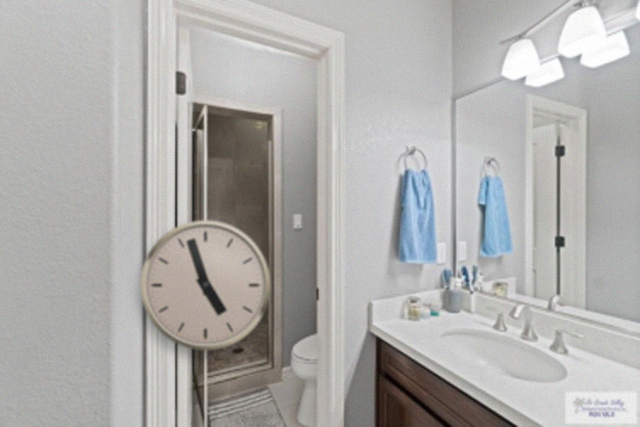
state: 4:57
